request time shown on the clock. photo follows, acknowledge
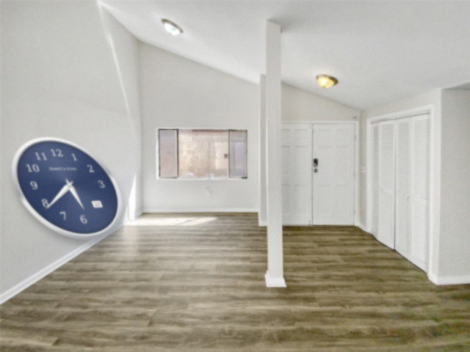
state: 5:39
